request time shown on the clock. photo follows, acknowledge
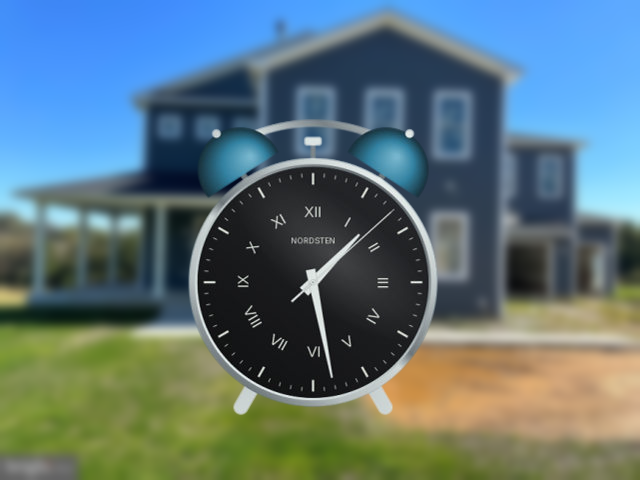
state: 1:28:08
